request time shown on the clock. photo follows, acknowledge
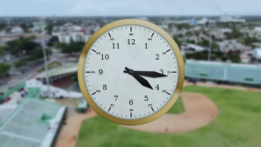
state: 4:16
